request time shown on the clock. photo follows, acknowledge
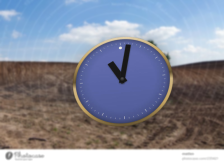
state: 11:02
